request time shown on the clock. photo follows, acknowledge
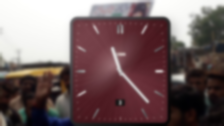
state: 11:23
